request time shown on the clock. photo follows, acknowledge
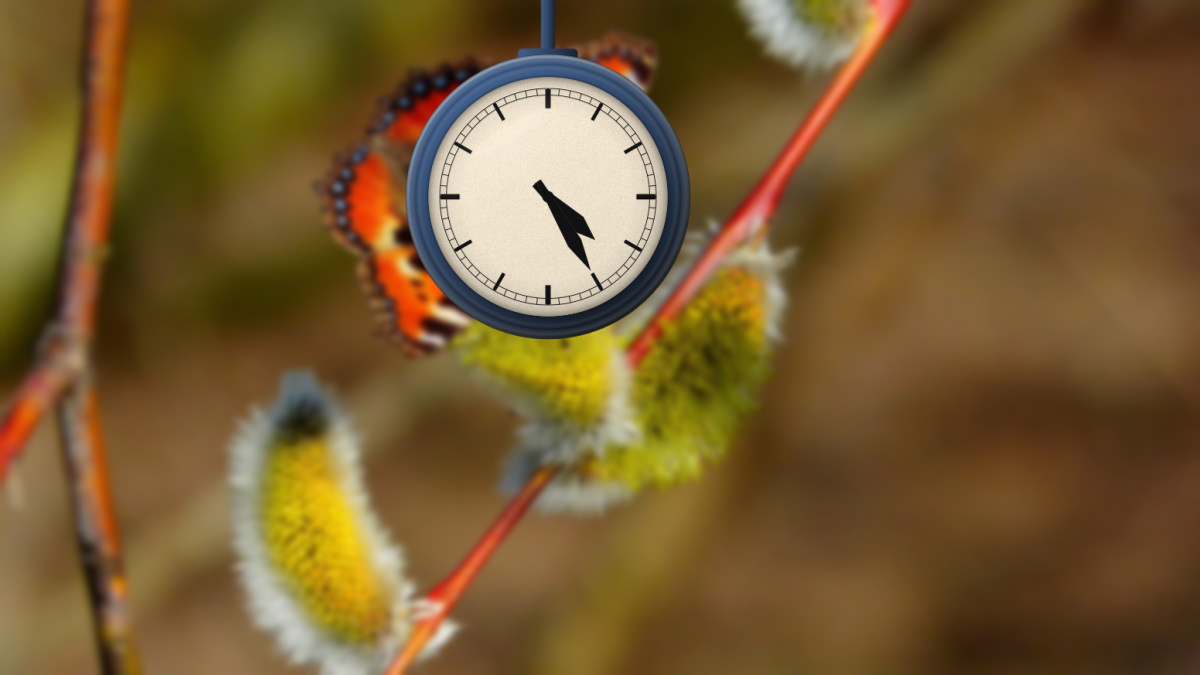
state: 4:25
